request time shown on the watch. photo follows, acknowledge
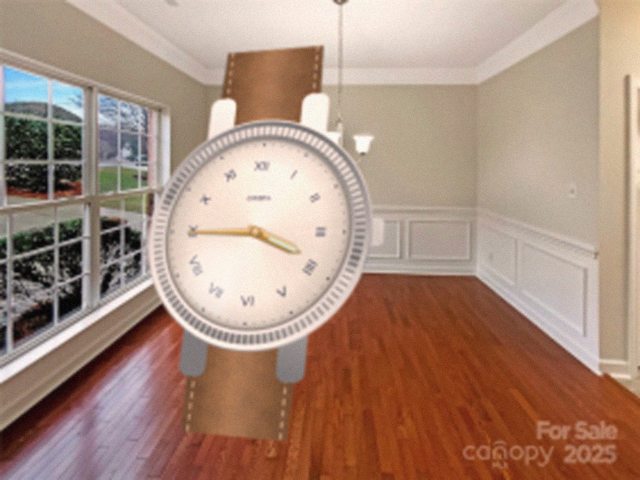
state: 3:45
